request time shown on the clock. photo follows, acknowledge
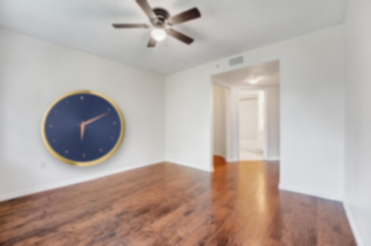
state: 6:11
